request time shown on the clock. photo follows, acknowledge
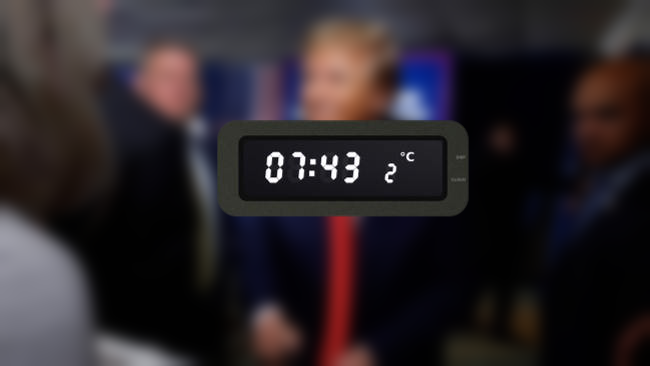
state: 7:43
